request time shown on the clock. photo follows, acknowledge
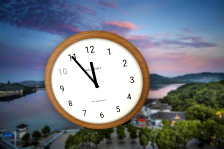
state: 11:55
